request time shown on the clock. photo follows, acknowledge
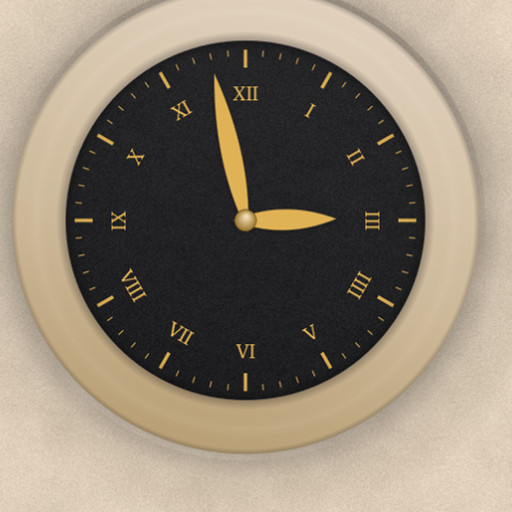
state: 2:58
